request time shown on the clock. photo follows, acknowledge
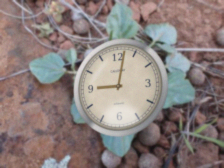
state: 9:02
